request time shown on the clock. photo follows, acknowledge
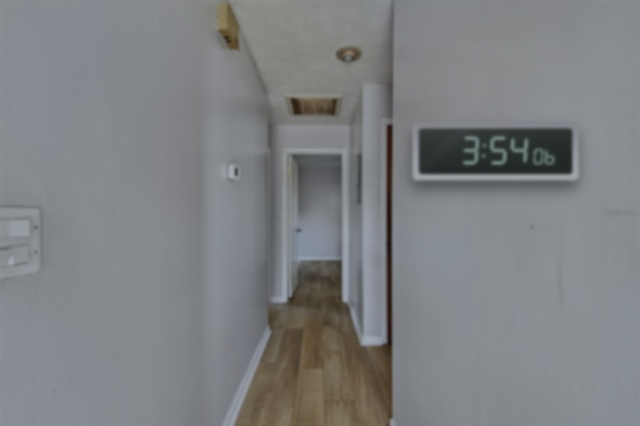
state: 3:54:06
